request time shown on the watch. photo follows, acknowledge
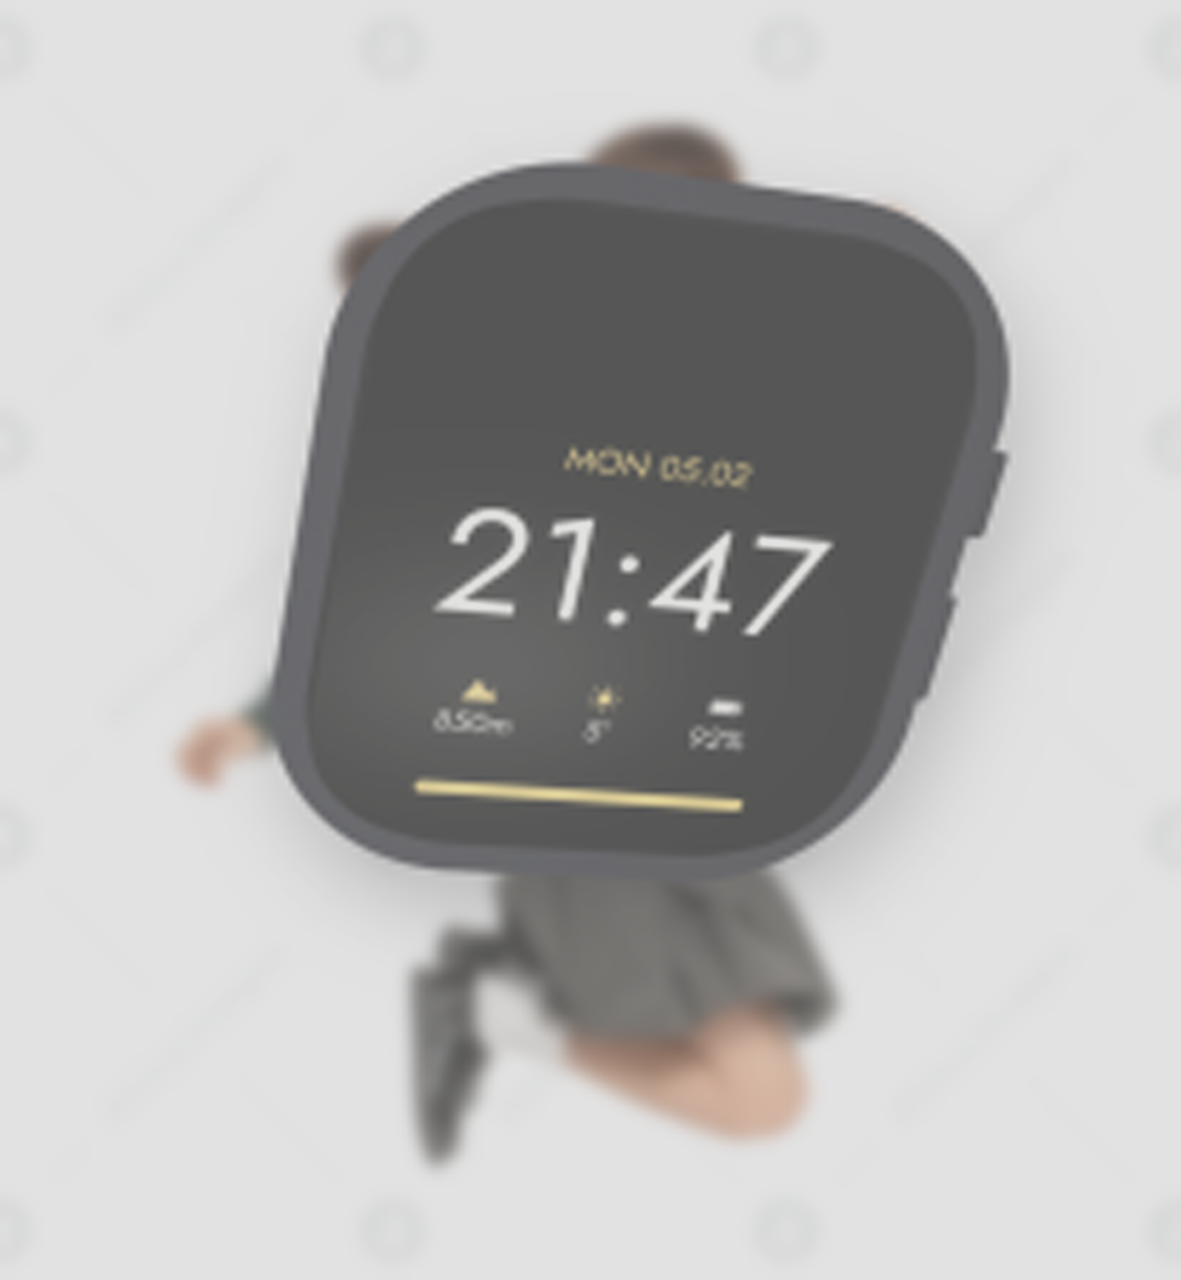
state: 21:47
